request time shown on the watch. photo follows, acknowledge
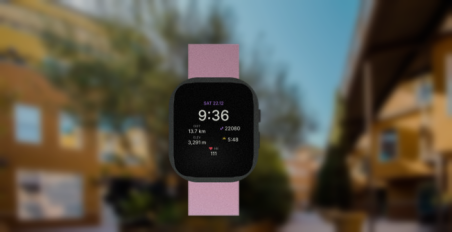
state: 9:36
